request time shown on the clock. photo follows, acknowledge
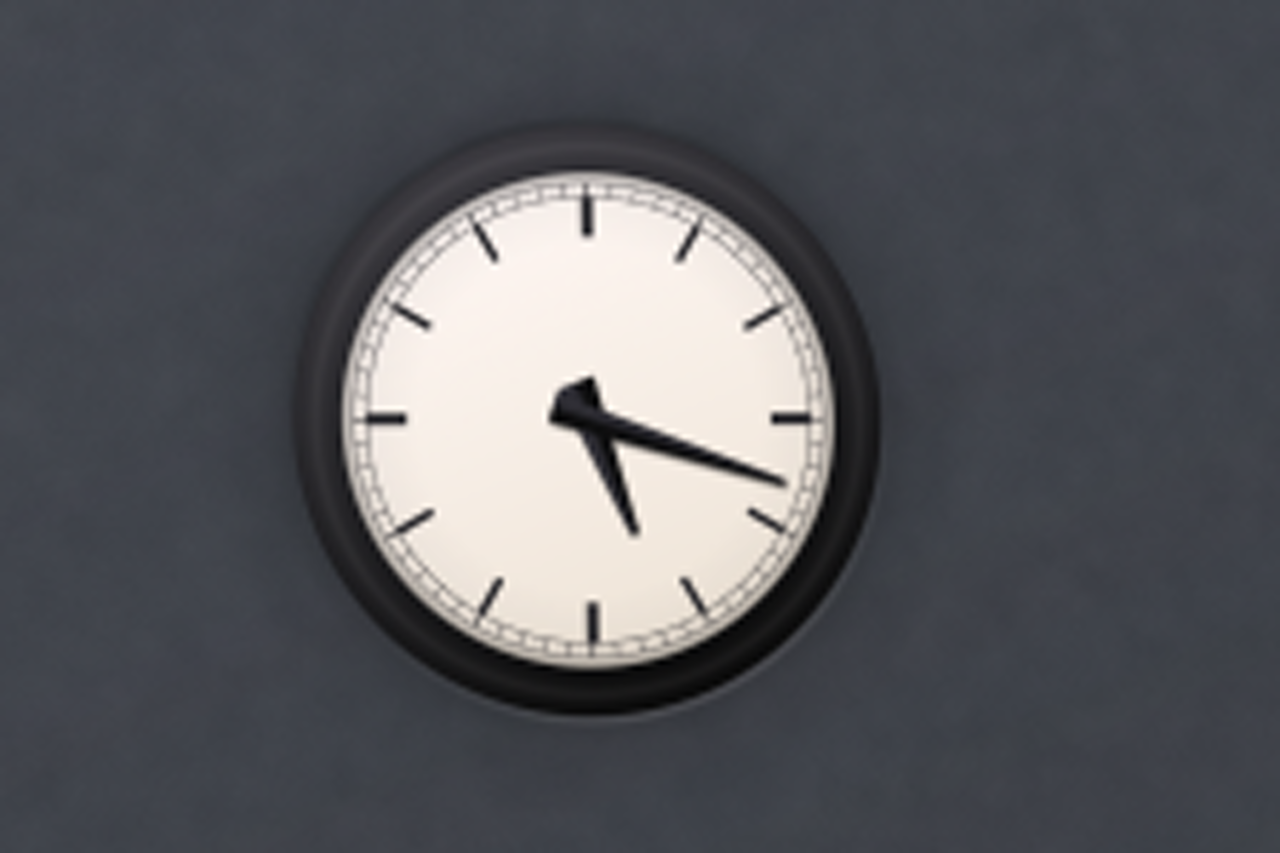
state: 5:18
